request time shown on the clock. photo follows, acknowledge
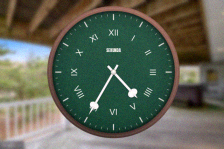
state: 4:35
